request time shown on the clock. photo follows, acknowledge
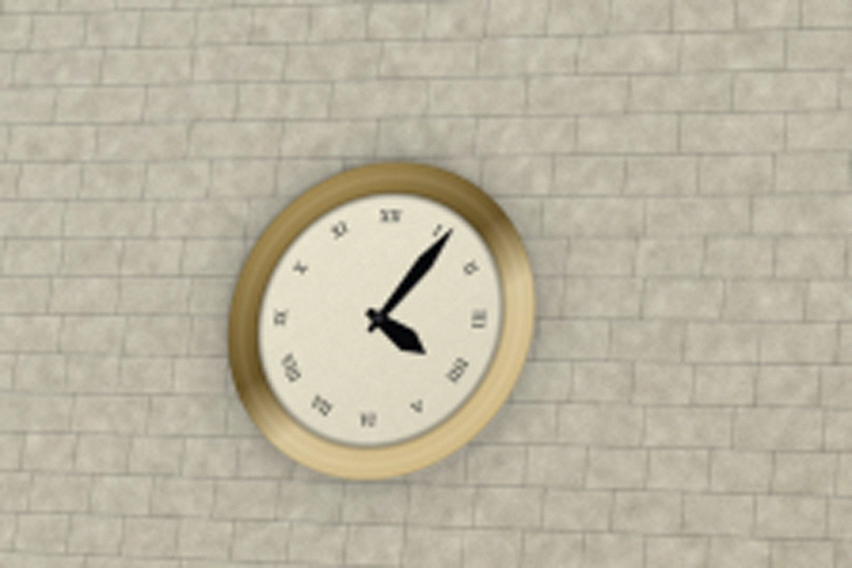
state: 4:06
